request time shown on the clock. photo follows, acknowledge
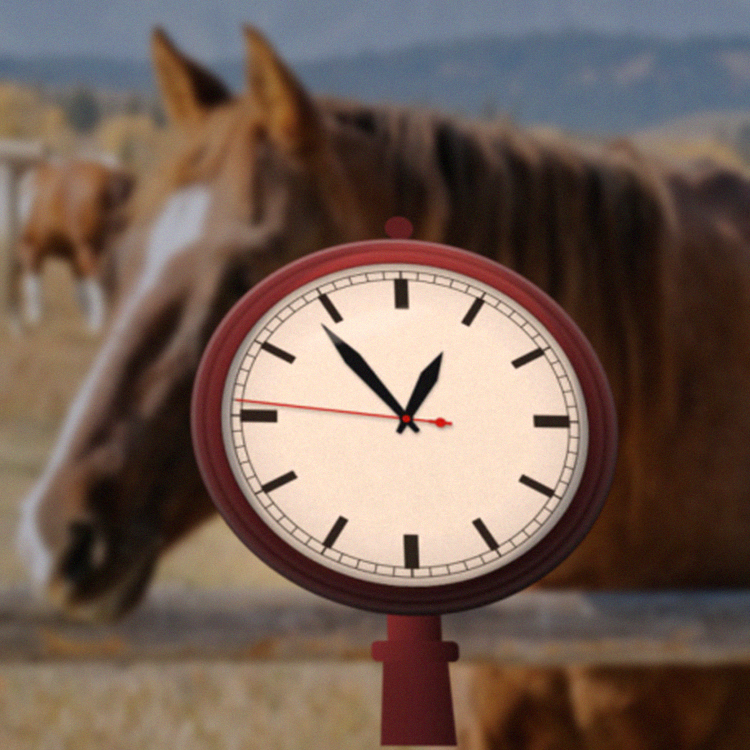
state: 12:53:46
